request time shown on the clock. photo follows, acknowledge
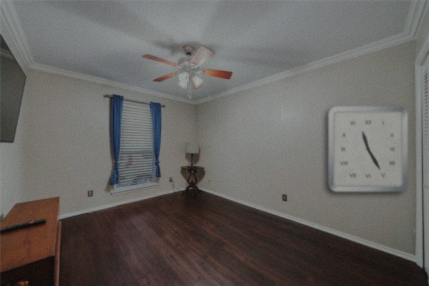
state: 11:25
